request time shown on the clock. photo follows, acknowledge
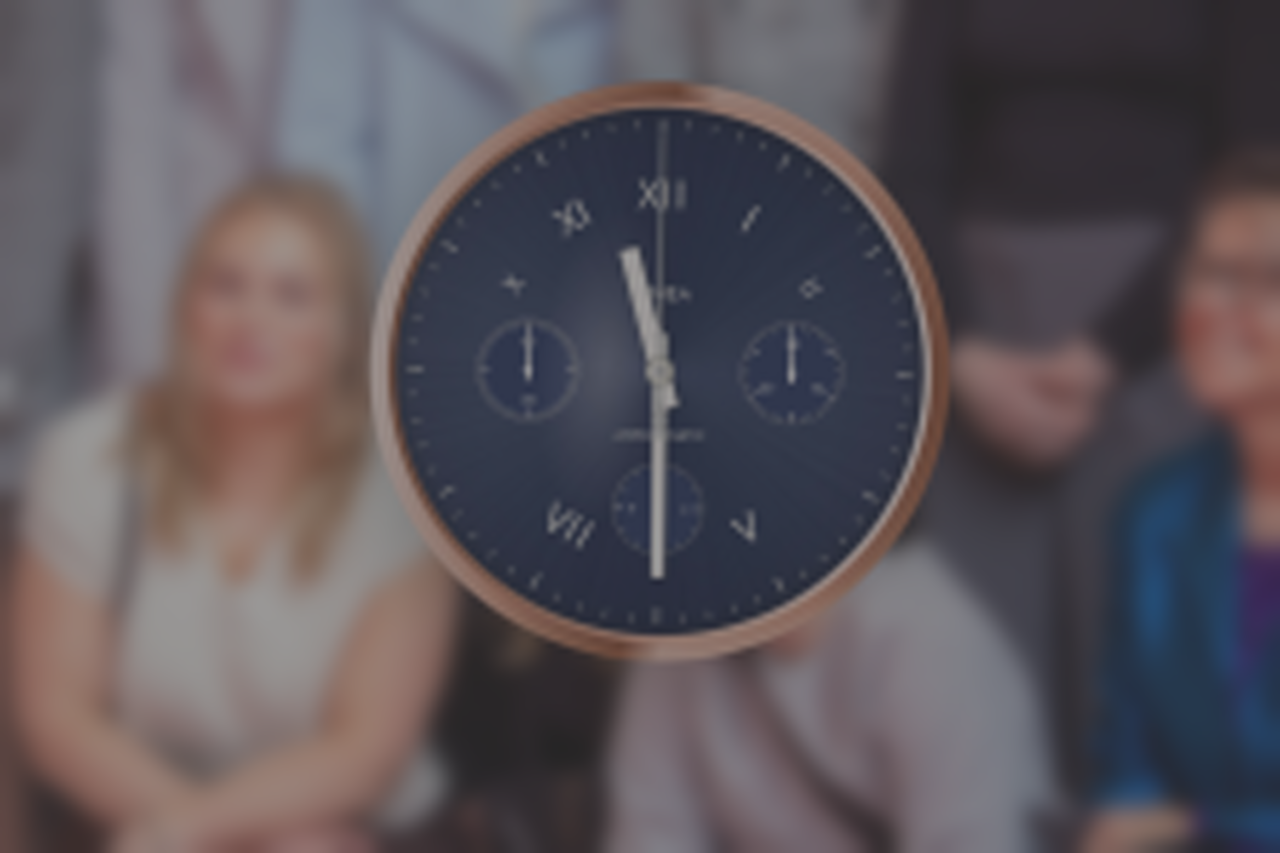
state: 11:30
